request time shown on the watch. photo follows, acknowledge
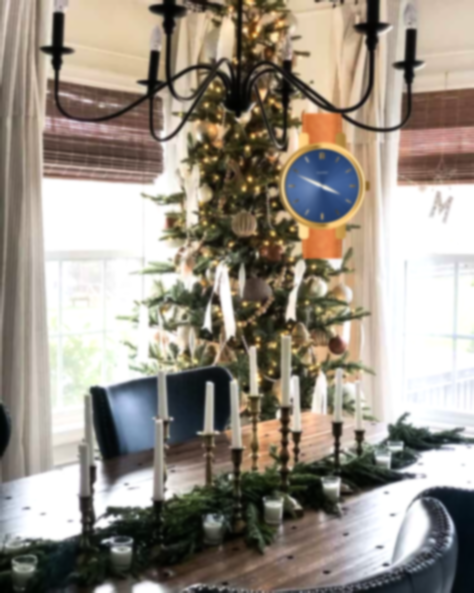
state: 3:49
